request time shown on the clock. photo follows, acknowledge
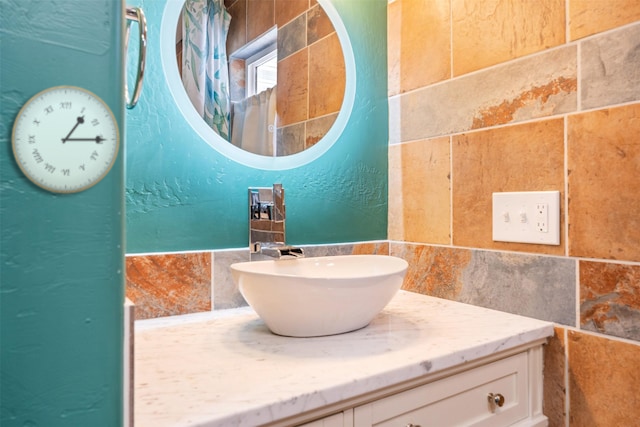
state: 1:15
